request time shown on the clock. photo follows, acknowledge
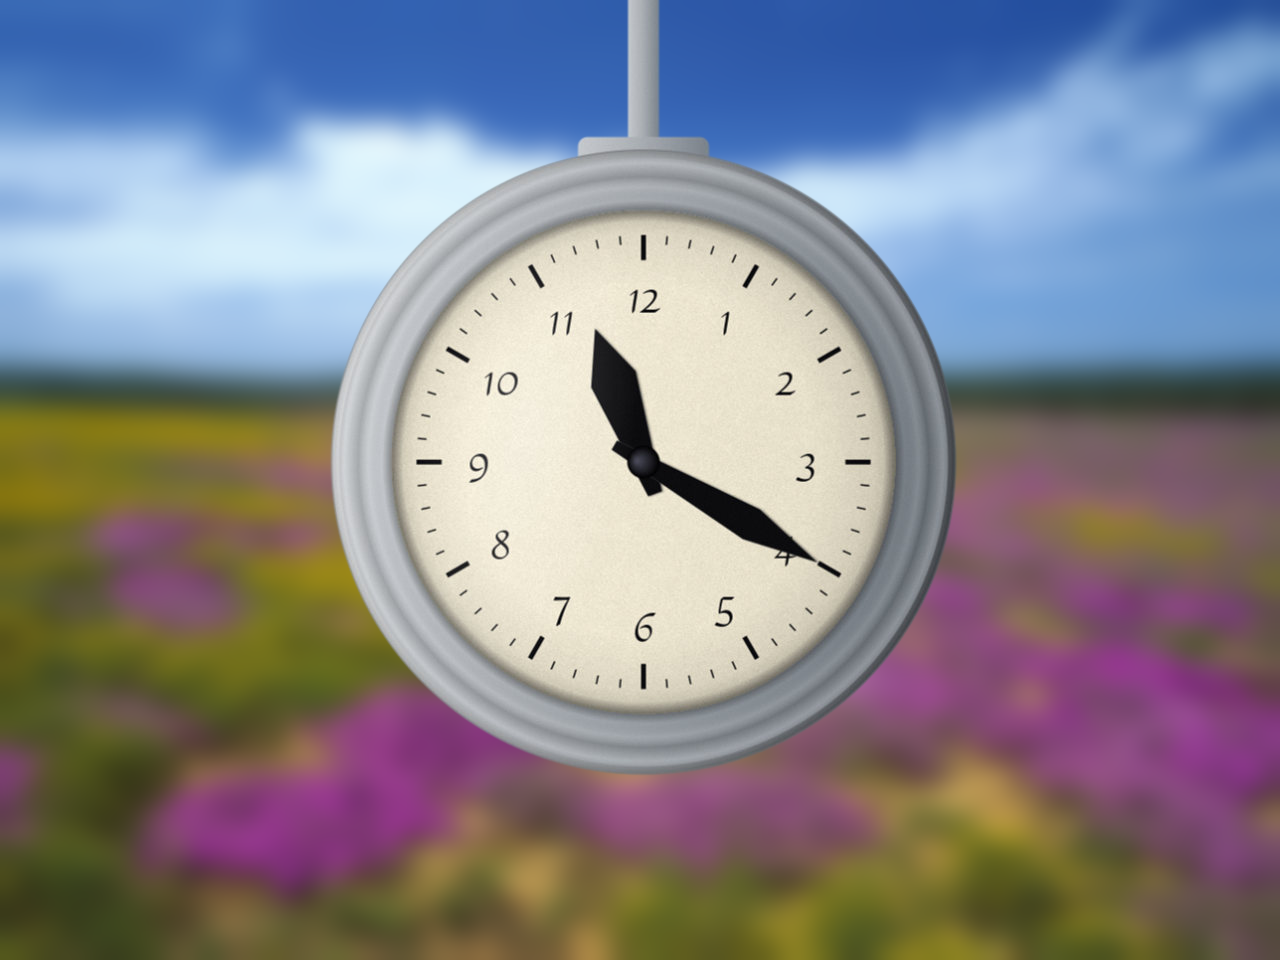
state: 11:20
